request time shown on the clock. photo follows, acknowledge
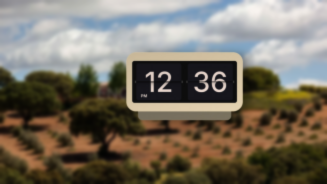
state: 12:36
